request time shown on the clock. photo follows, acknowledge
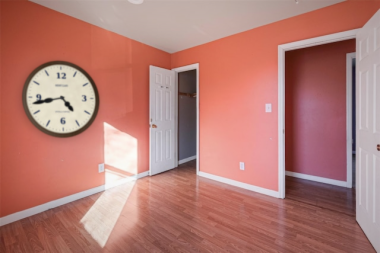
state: 4:43
